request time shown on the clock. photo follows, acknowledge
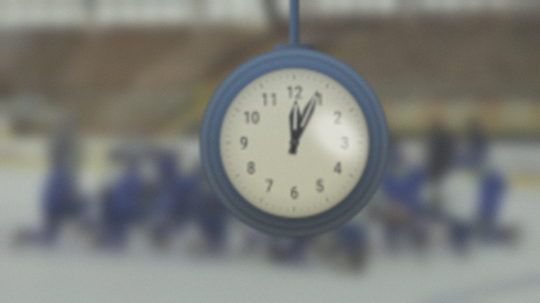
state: 12:04
